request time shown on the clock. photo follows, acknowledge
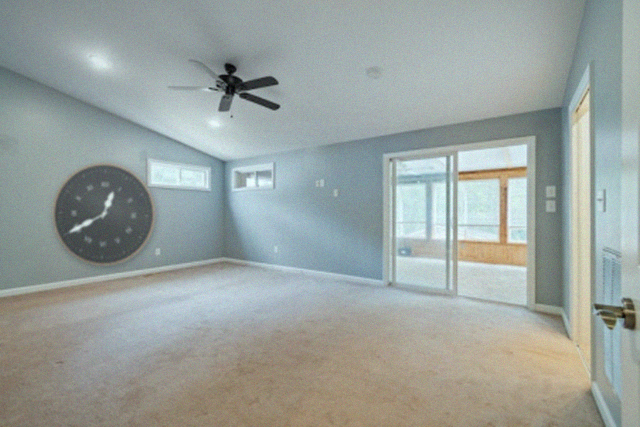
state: 12:40
